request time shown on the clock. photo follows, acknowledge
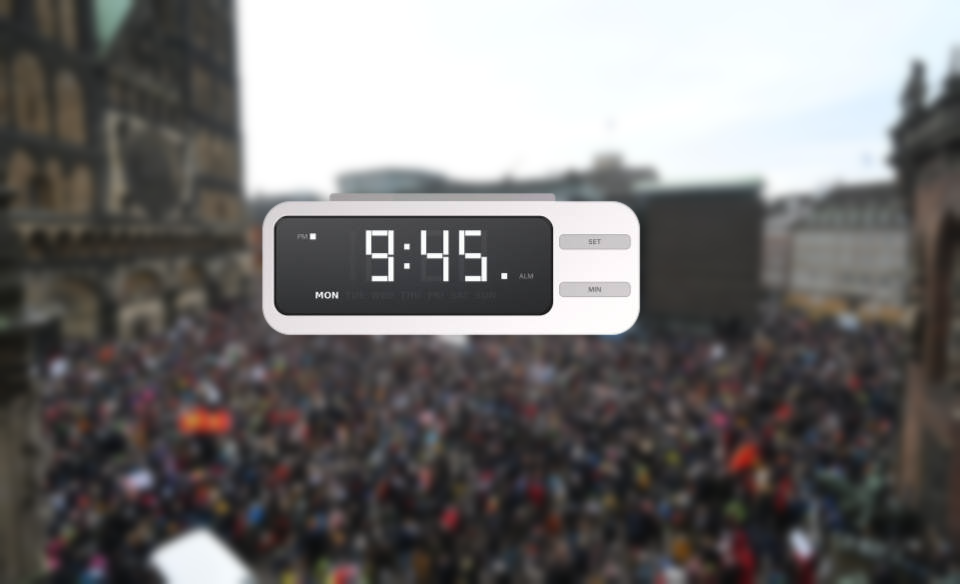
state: 9:45
